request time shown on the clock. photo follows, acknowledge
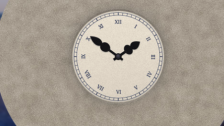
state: 1:51
